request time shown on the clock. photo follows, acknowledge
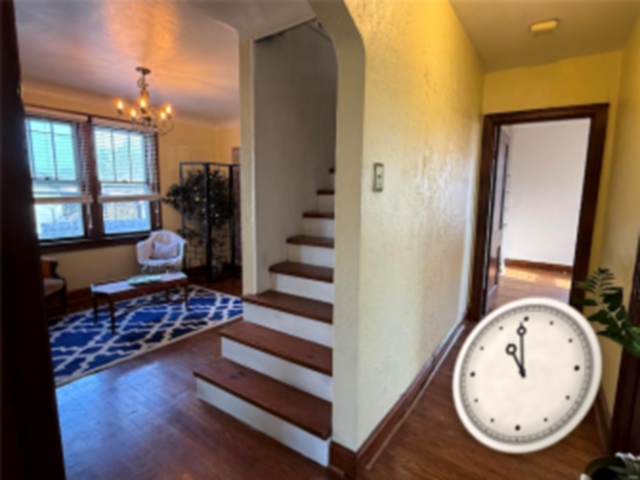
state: 10:59
